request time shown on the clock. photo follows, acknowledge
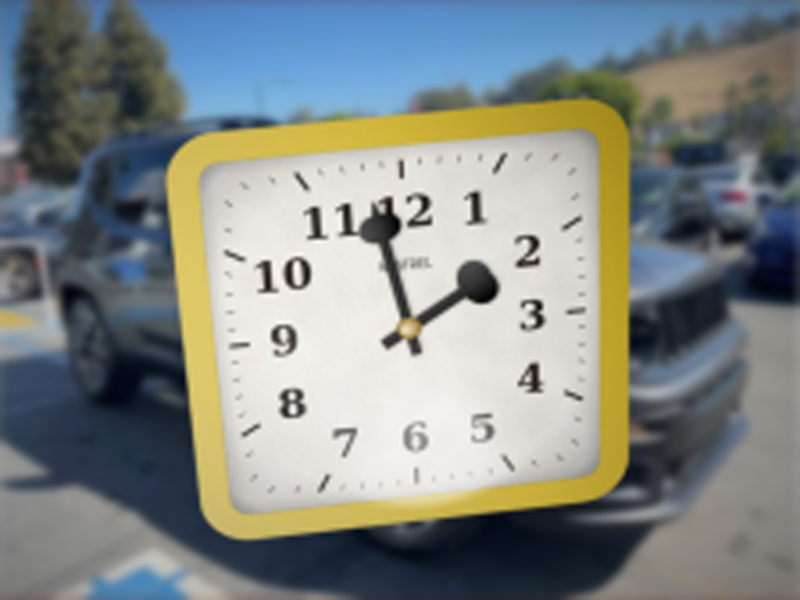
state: 1:58
